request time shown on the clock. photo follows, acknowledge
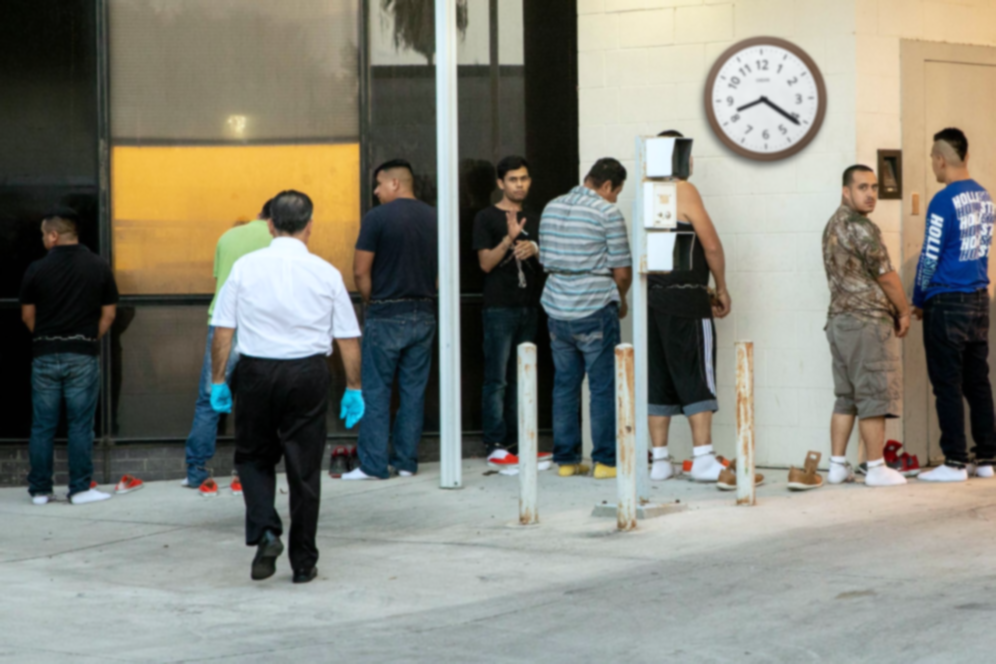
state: 8:21
